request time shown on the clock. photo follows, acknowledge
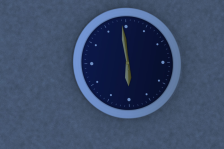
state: 5:59
